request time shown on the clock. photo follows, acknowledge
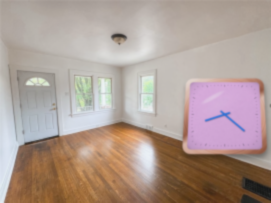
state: 8:22
